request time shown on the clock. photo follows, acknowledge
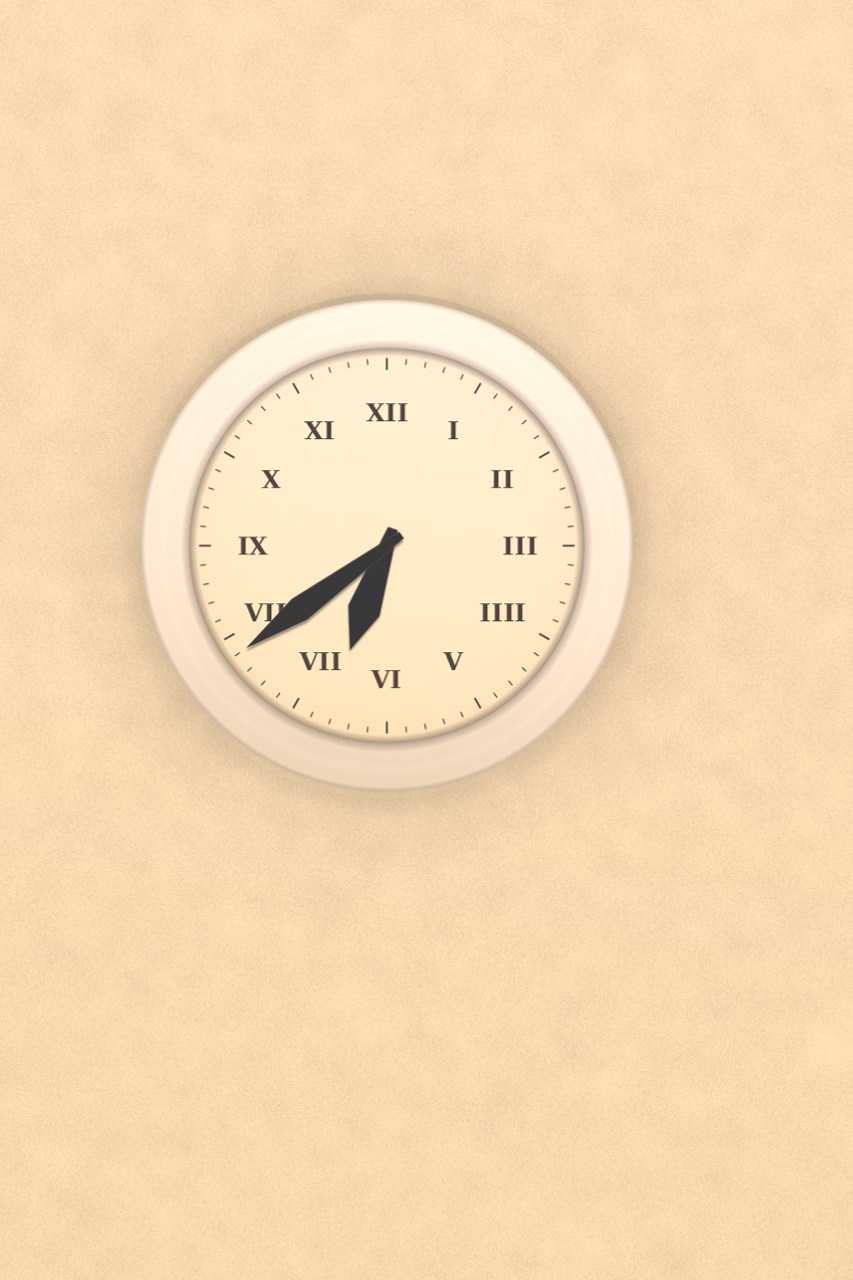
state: 6:39
